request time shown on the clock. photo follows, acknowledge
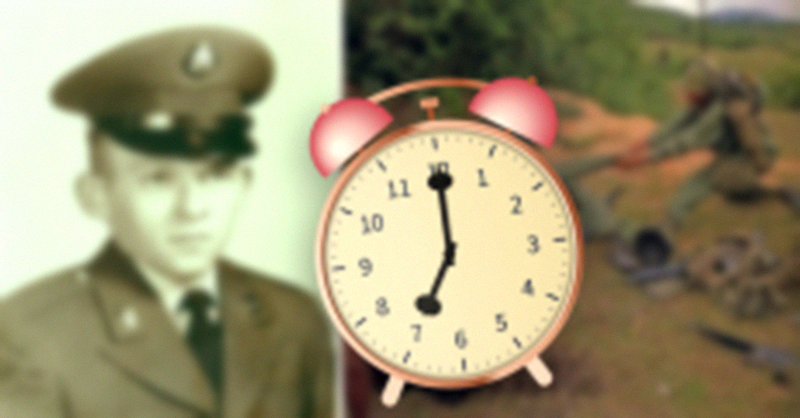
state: 7:00
